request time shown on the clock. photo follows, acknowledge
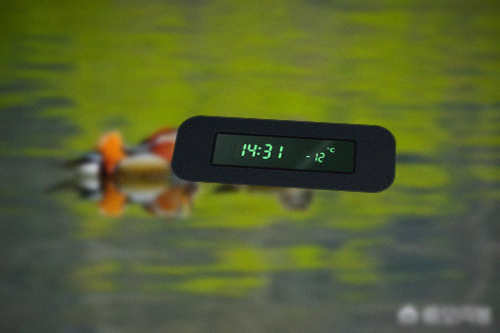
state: 14:31
